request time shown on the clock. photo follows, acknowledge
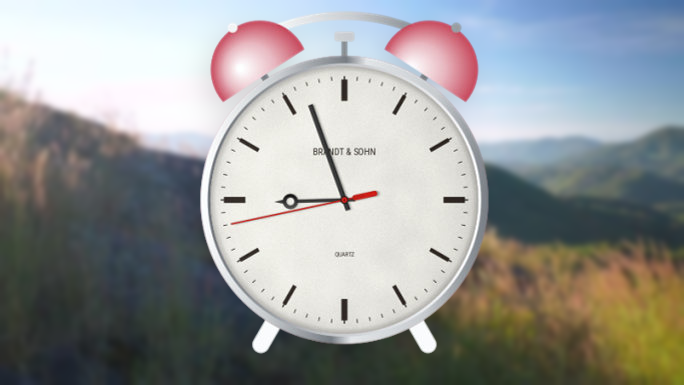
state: 8:56:43
